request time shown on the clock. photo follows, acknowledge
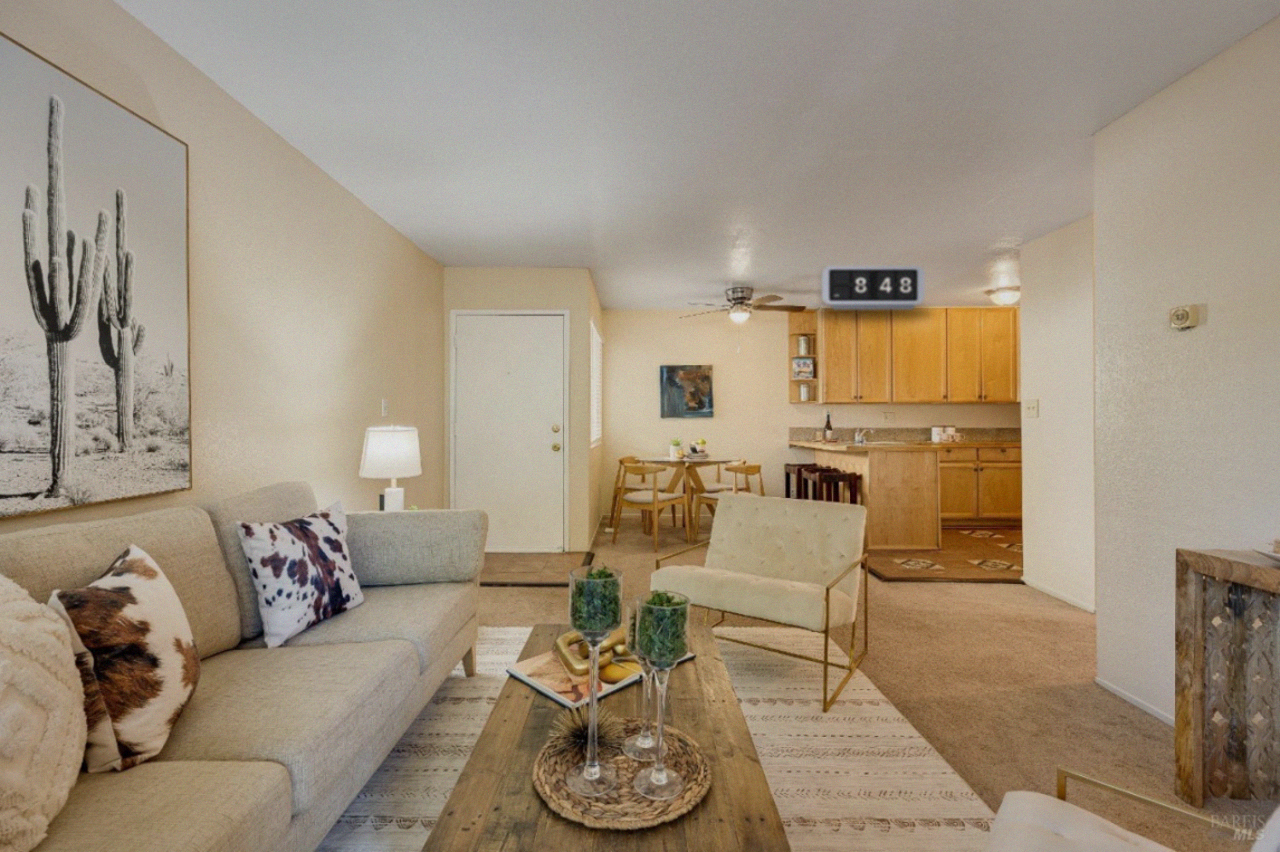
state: 8:48
